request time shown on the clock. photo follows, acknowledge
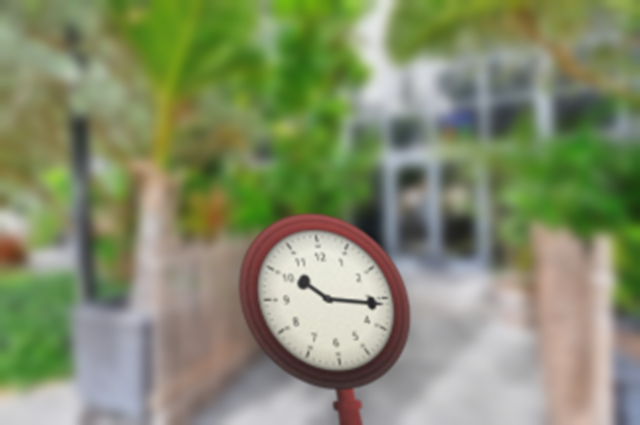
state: 10:16
